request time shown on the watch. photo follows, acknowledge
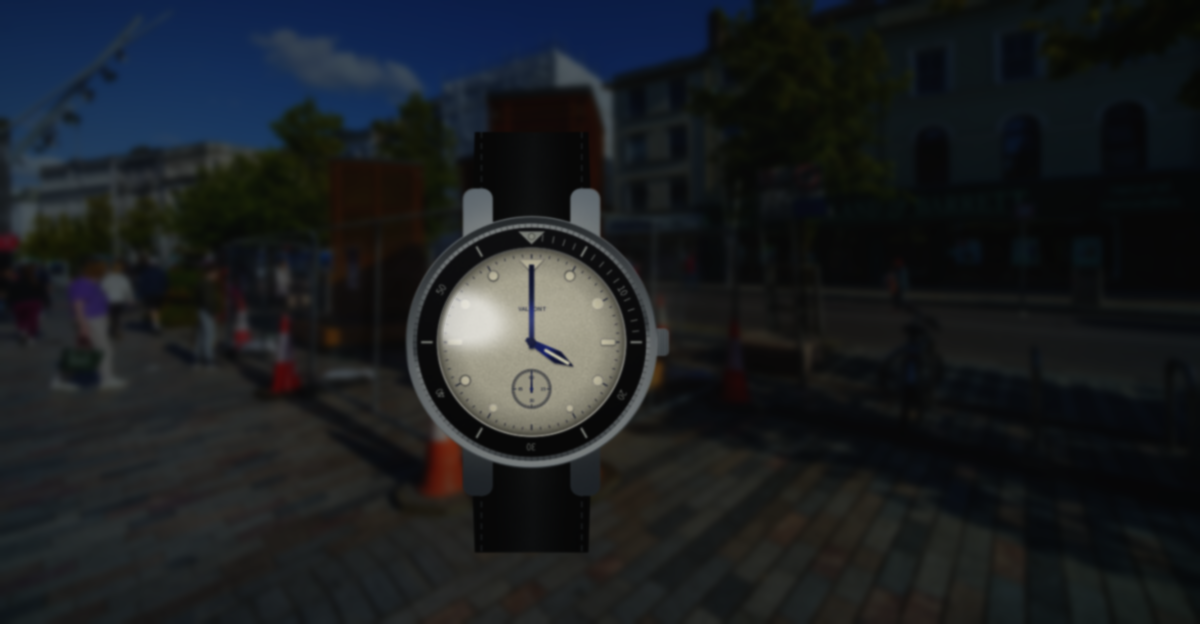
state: 4:00
